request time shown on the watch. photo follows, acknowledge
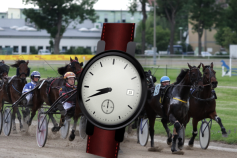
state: 8:41
